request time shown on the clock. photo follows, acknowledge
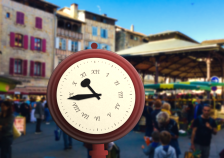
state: 10:44
